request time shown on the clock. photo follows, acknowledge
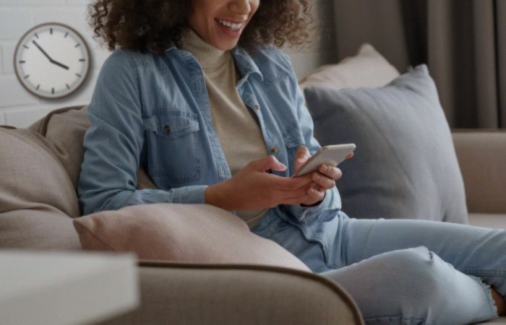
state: 3:53
